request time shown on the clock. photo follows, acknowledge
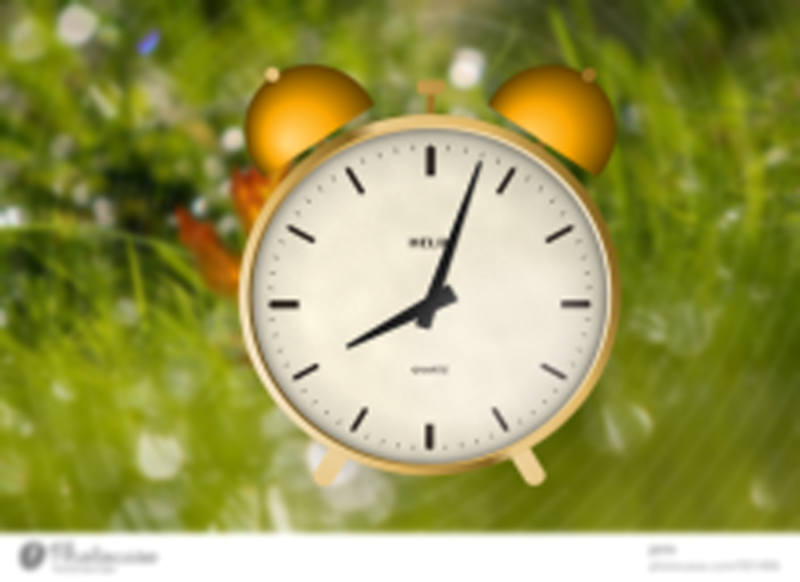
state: 8:03
